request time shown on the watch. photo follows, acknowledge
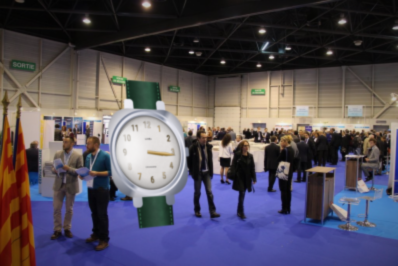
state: 3:16
